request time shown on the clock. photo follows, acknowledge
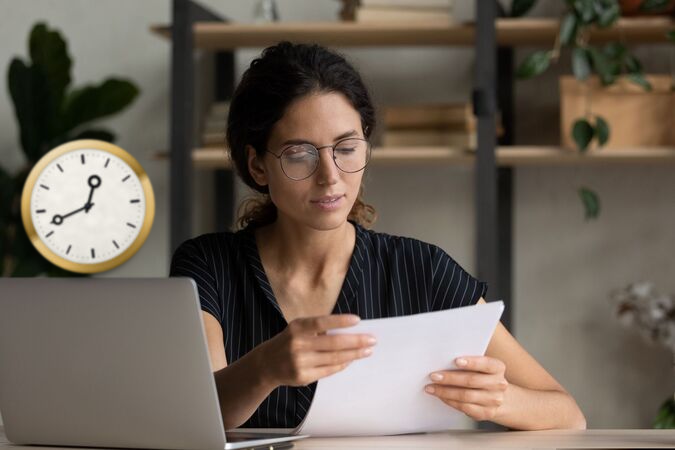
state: 12:42
